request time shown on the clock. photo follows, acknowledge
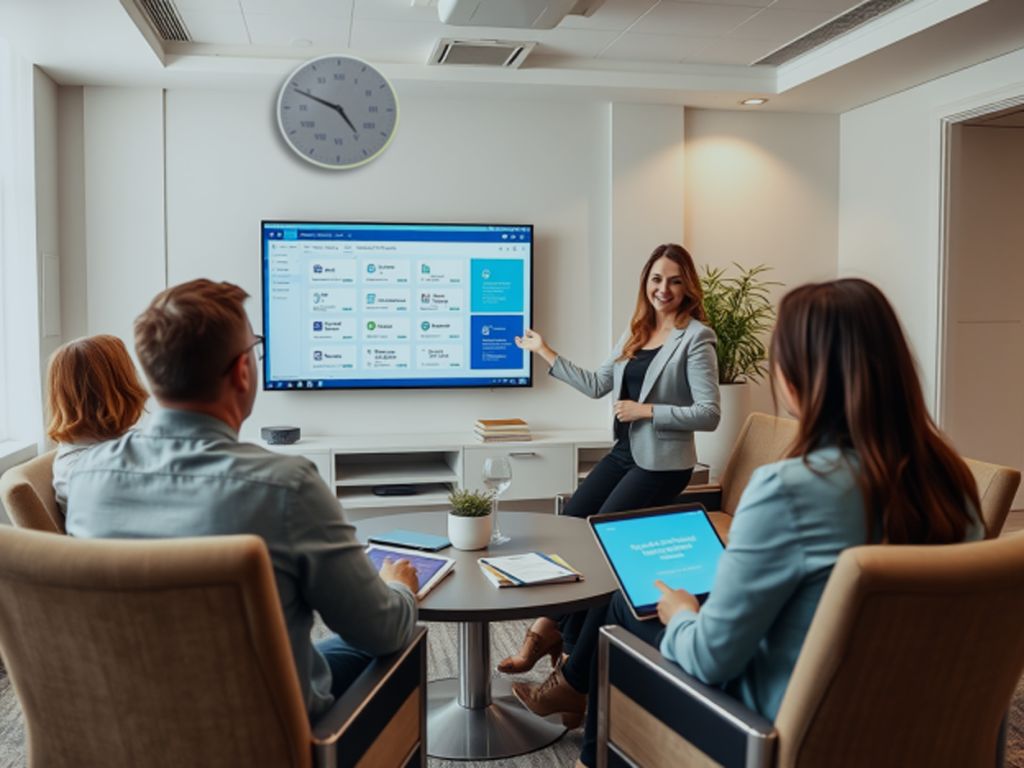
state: 4:49
